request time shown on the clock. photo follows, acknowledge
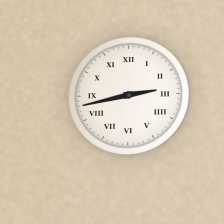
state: 2:43
